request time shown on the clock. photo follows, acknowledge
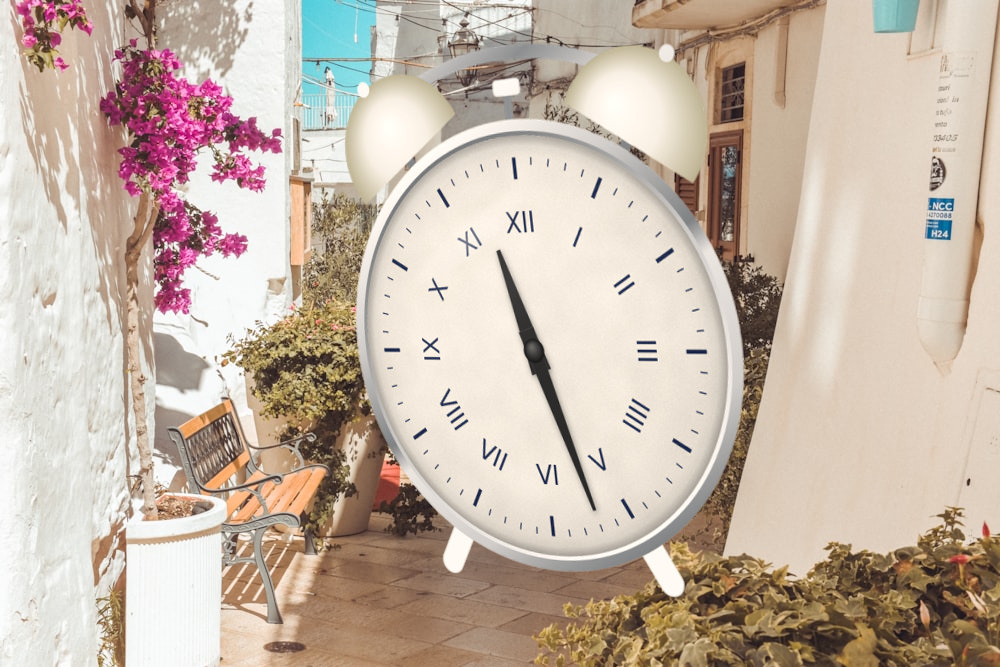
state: 11:27
